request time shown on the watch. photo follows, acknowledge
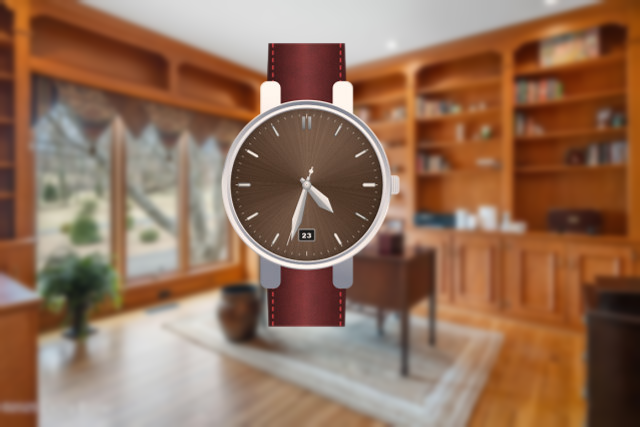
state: 4:32:33
